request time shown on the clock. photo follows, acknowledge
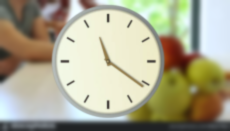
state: 11:21
